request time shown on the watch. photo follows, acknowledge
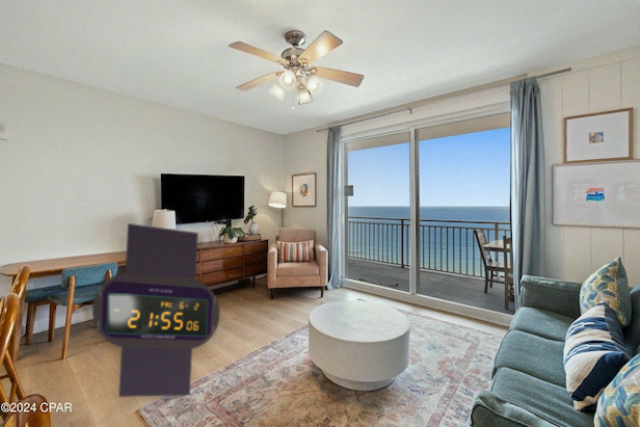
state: 21:55
